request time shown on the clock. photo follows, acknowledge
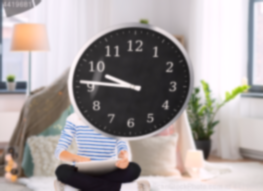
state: 9:46
